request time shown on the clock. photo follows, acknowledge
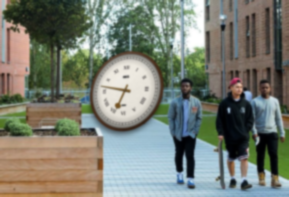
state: 6:47
